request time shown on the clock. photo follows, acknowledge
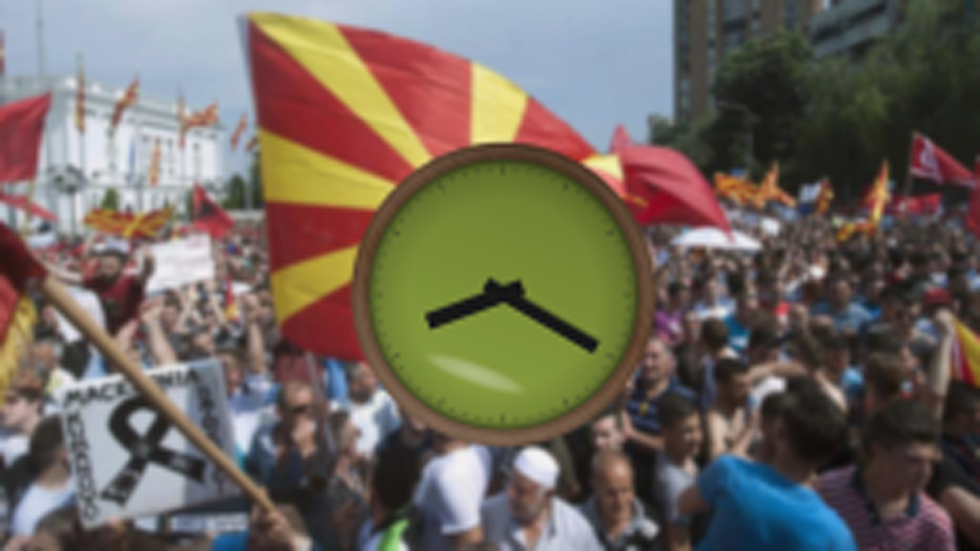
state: 8:20
